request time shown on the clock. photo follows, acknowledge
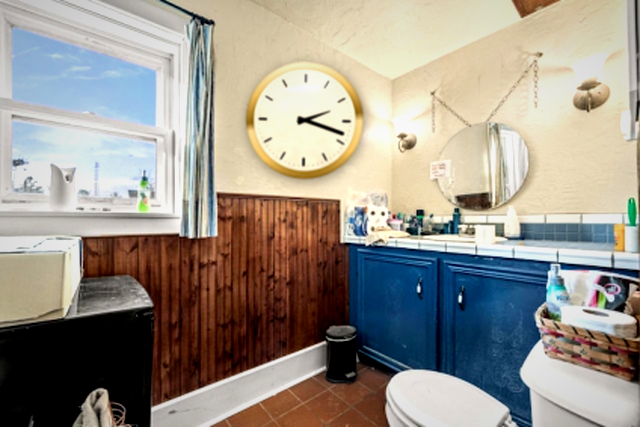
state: 2:18
